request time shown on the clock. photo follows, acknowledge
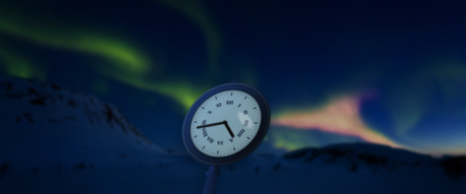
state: 4:43
